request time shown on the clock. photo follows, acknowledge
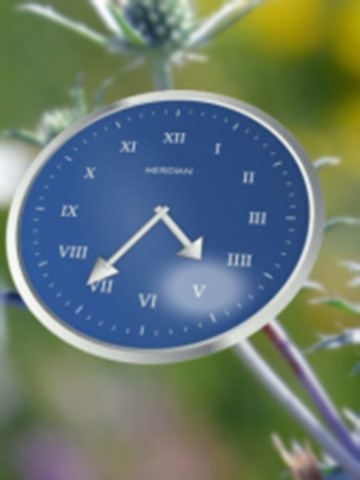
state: 4:36
